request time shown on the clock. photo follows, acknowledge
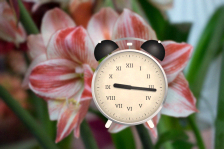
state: 9:16
